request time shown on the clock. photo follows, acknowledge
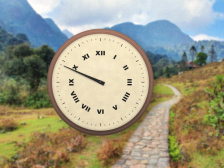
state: 9:49
